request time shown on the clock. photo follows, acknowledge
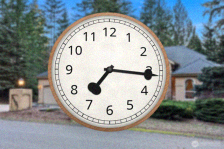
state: 7:16
